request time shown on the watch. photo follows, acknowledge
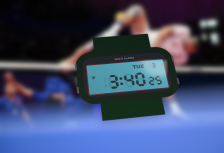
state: 3:40:25
